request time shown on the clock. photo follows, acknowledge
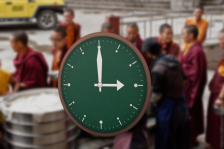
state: 3:00
